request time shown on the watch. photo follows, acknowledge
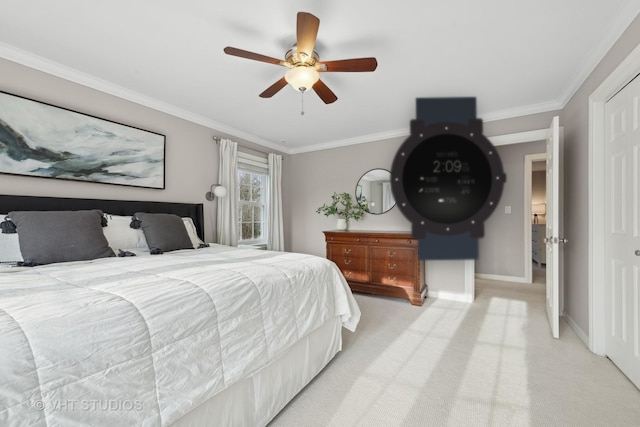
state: 2:09
